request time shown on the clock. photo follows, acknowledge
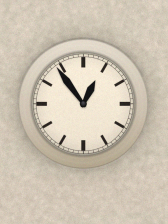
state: 12:54
